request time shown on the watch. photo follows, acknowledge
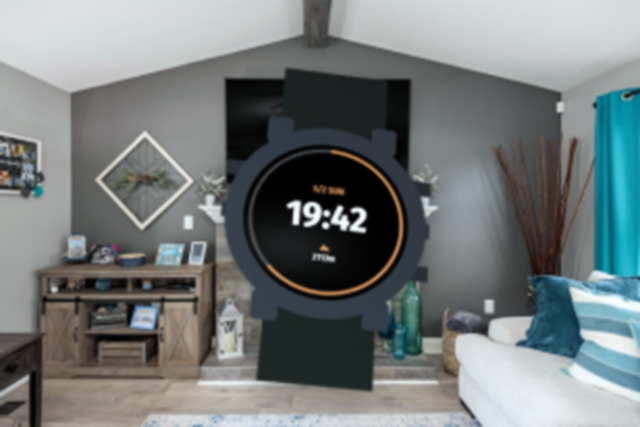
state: 19:42
